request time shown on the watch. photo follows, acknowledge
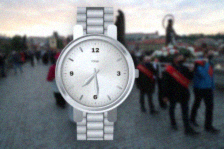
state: 7:29
